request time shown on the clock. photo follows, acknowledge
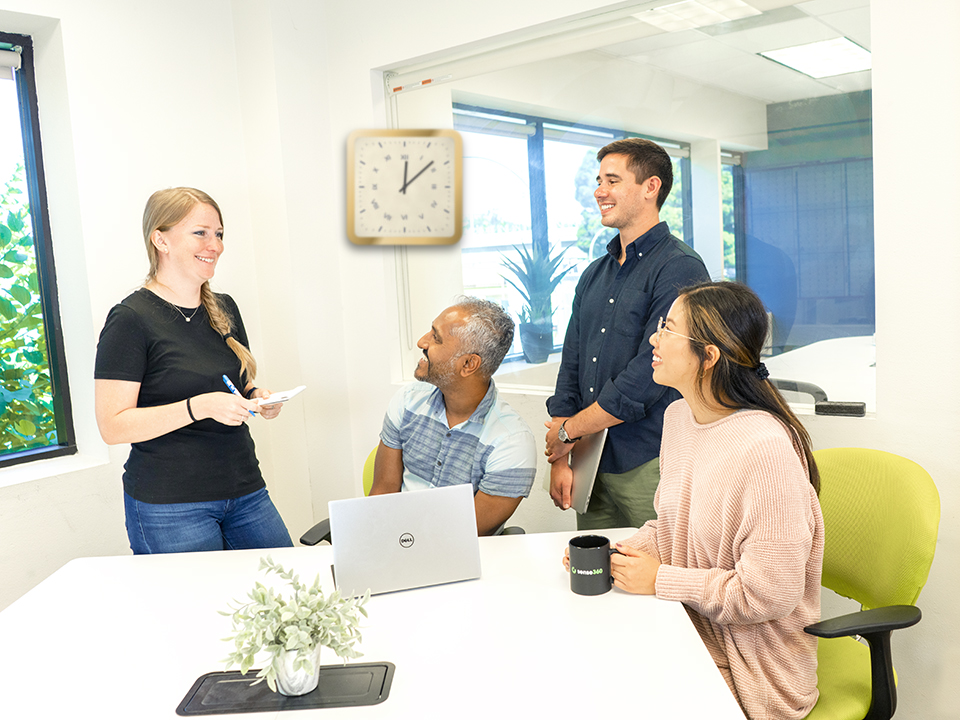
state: 12:08
